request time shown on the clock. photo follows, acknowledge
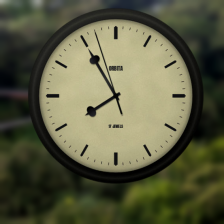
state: 7:54:57
